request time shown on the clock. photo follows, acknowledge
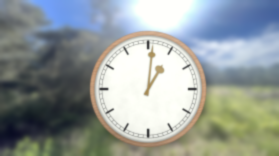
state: 1:01
